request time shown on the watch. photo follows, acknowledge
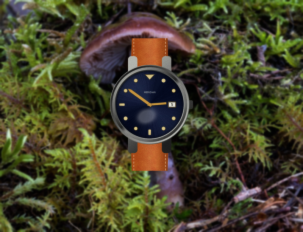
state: 2:51
